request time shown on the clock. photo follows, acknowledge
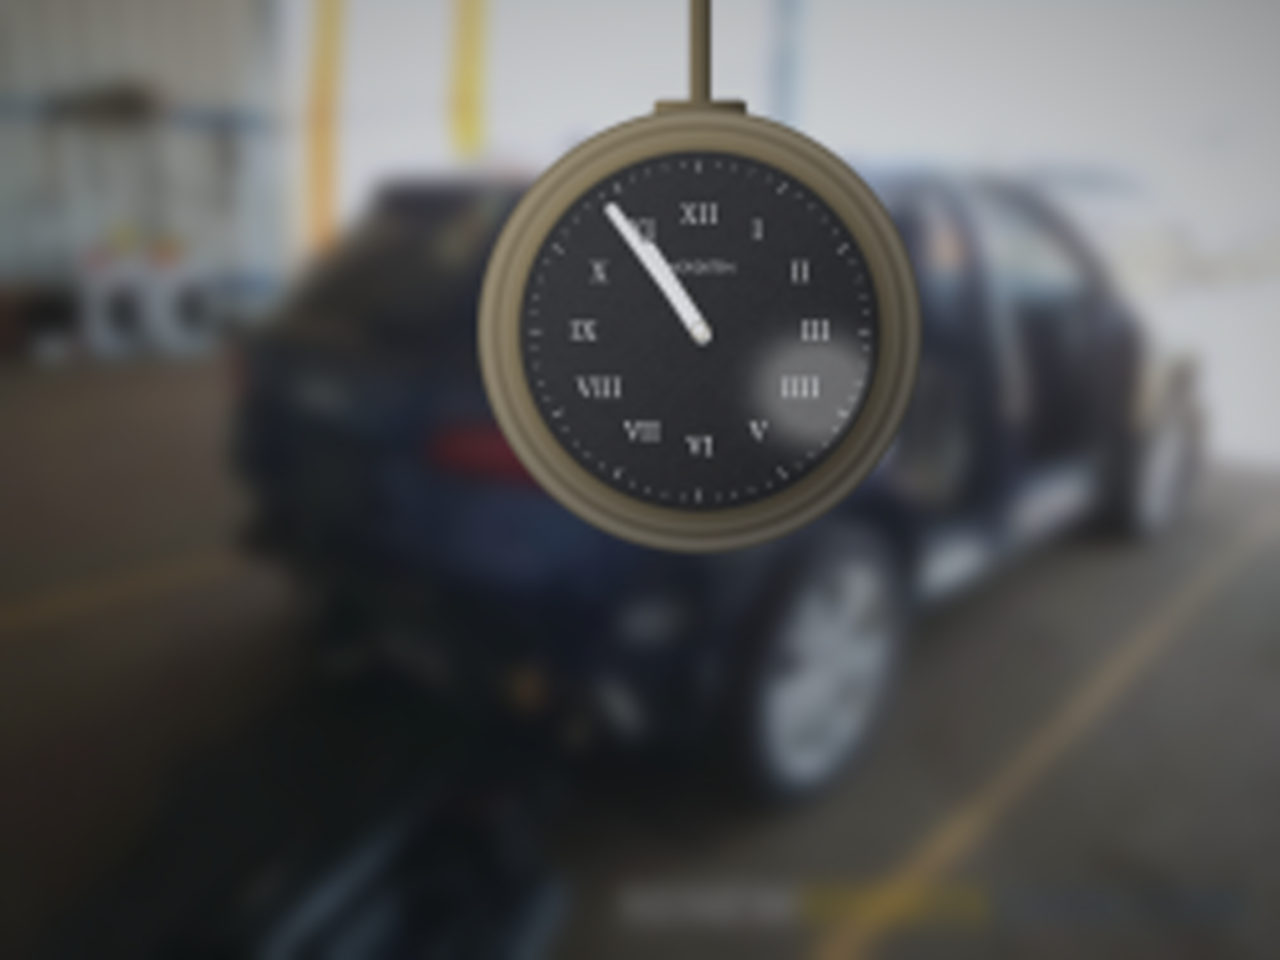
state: 10:54
